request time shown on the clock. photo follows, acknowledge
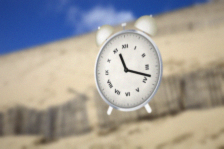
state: 11:18
